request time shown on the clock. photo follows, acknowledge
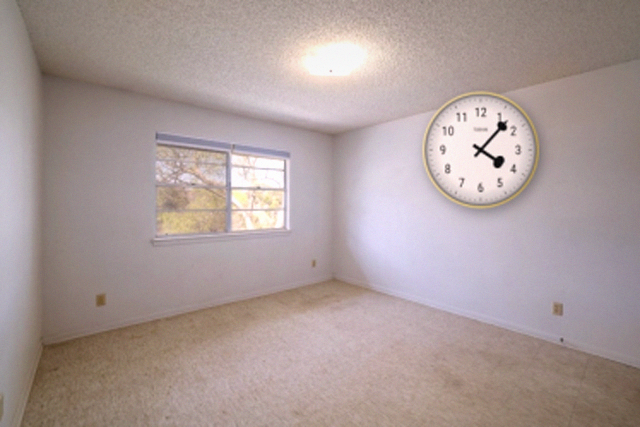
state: 4:07
